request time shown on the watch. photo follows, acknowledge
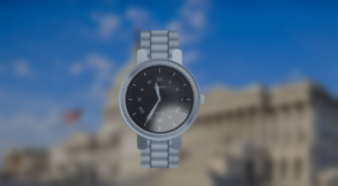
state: 11:35
